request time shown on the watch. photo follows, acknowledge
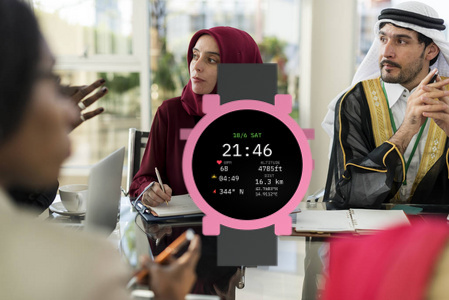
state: 21:46
